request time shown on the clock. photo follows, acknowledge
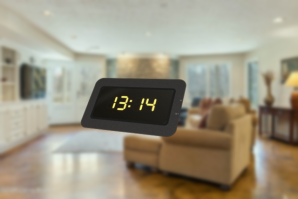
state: 13:14
